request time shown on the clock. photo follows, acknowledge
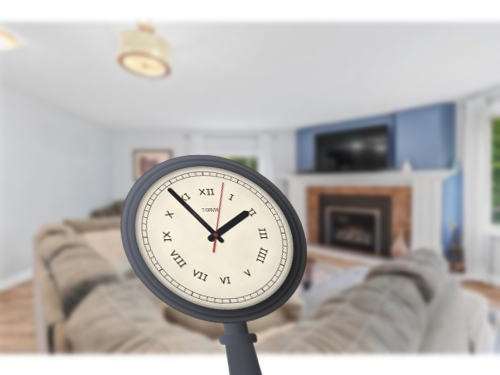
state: 1:54:03
